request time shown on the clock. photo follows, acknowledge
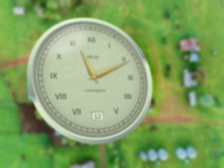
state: 11:11
